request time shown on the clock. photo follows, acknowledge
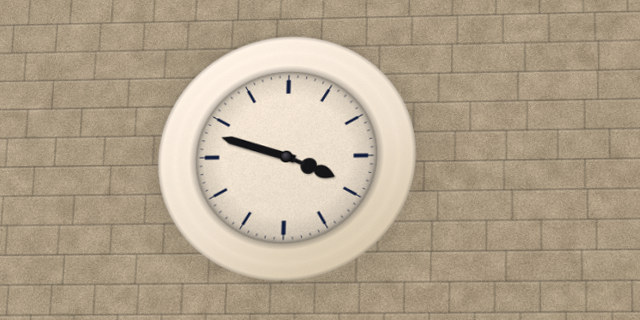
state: 3:48
